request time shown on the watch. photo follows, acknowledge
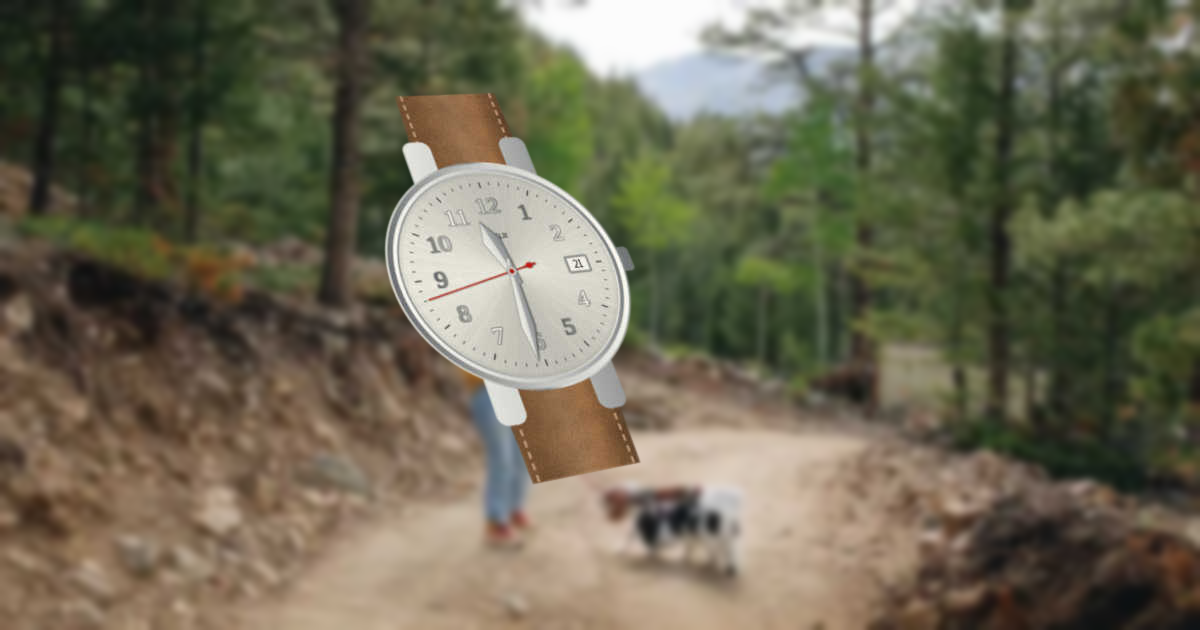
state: 11:30:43
